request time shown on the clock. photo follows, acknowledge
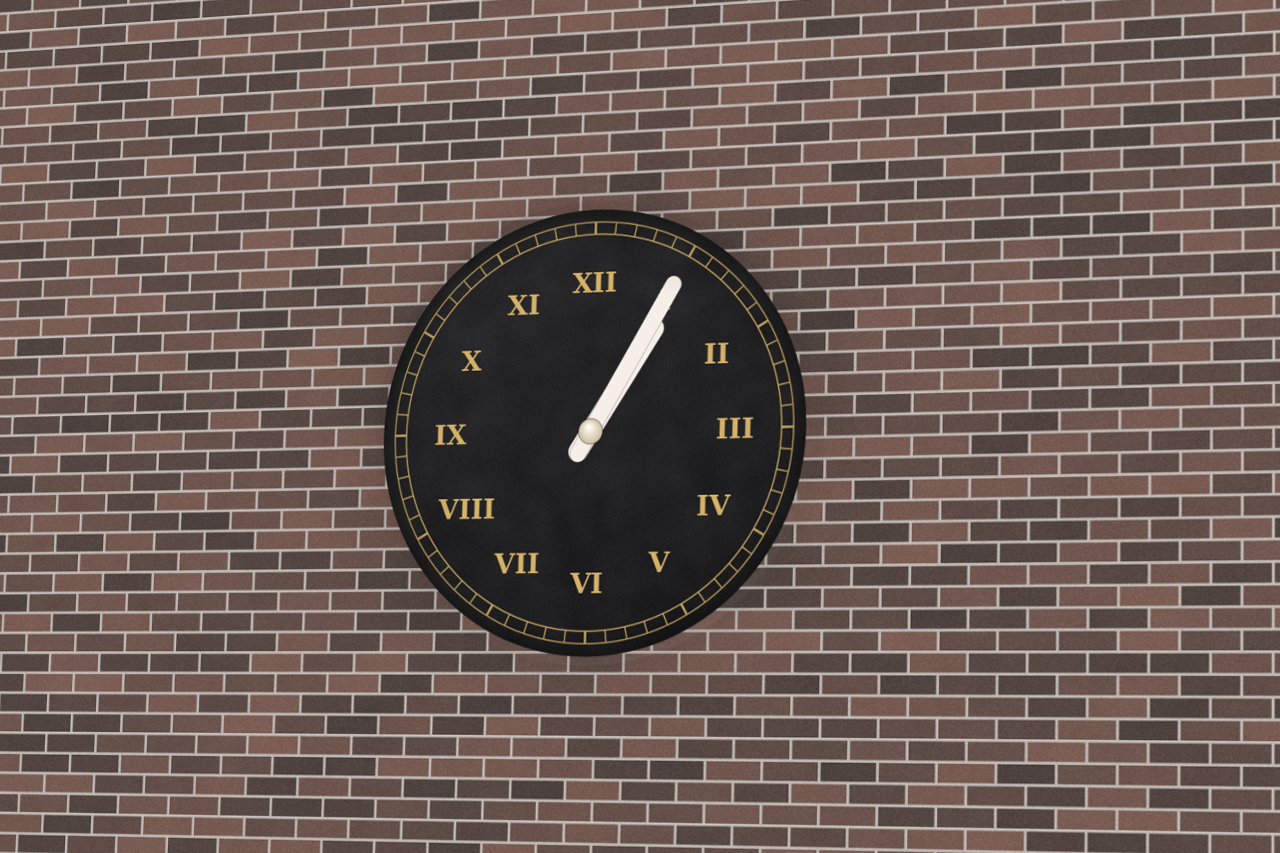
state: 1:05
